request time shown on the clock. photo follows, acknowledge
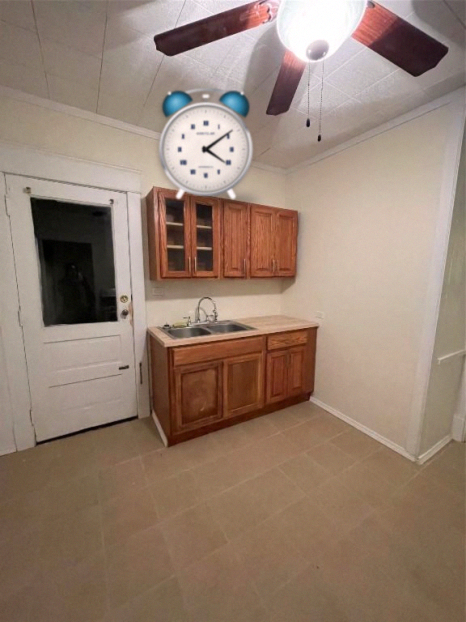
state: 4:09
